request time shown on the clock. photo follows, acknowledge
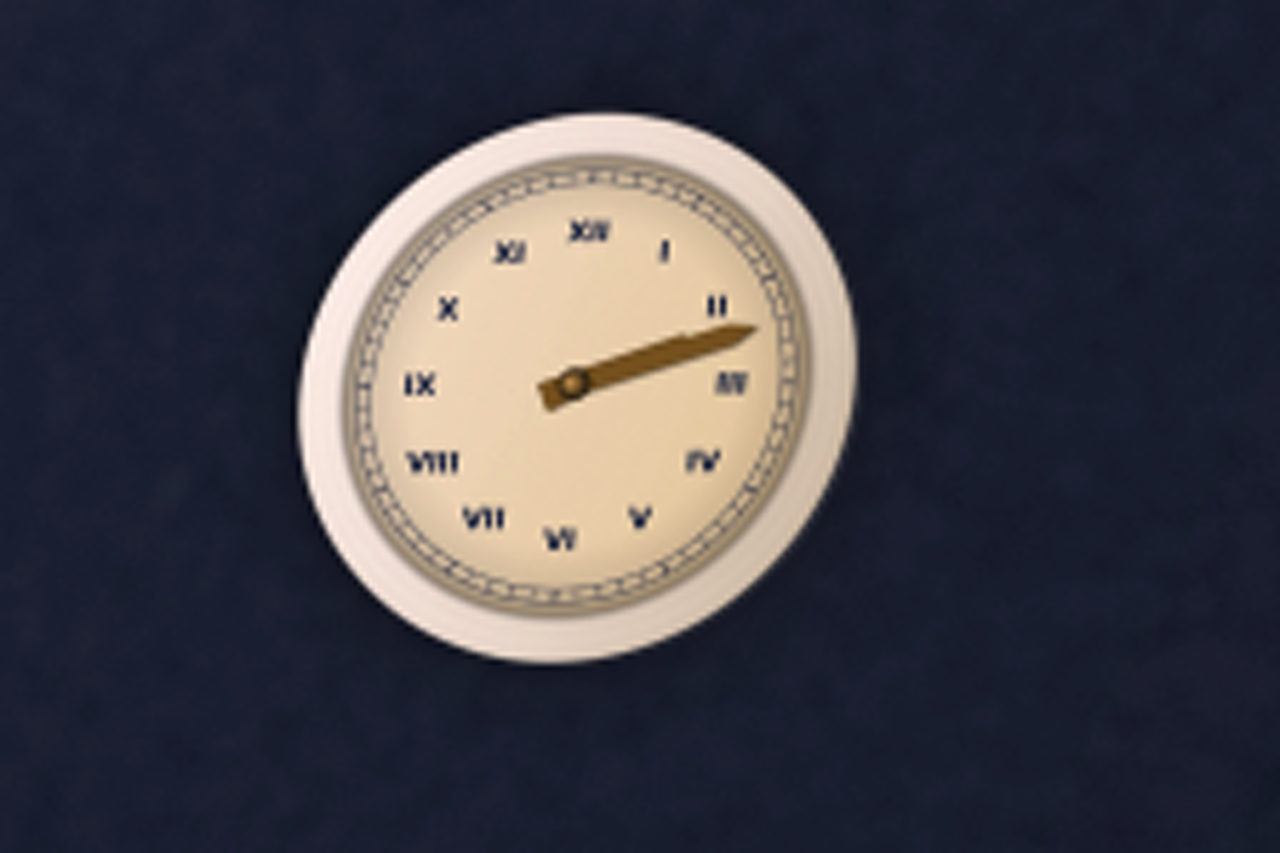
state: 2:12
